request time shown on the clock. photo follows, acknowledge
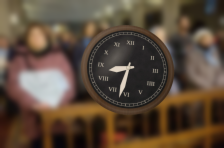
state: 8:32
